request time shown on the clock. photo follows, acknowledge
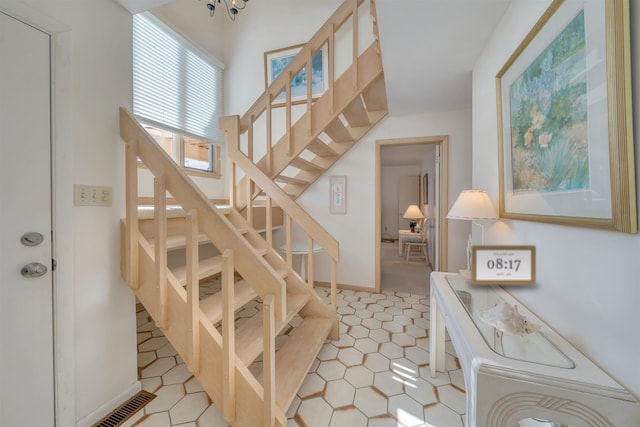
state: 8:17
